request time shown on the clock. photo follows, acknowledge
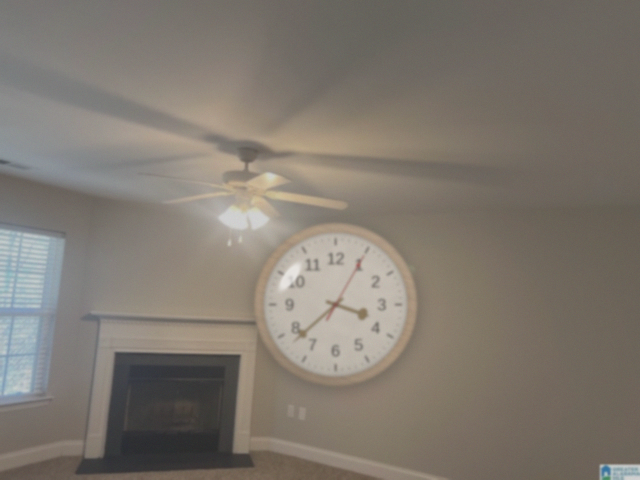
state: 3:38:05
